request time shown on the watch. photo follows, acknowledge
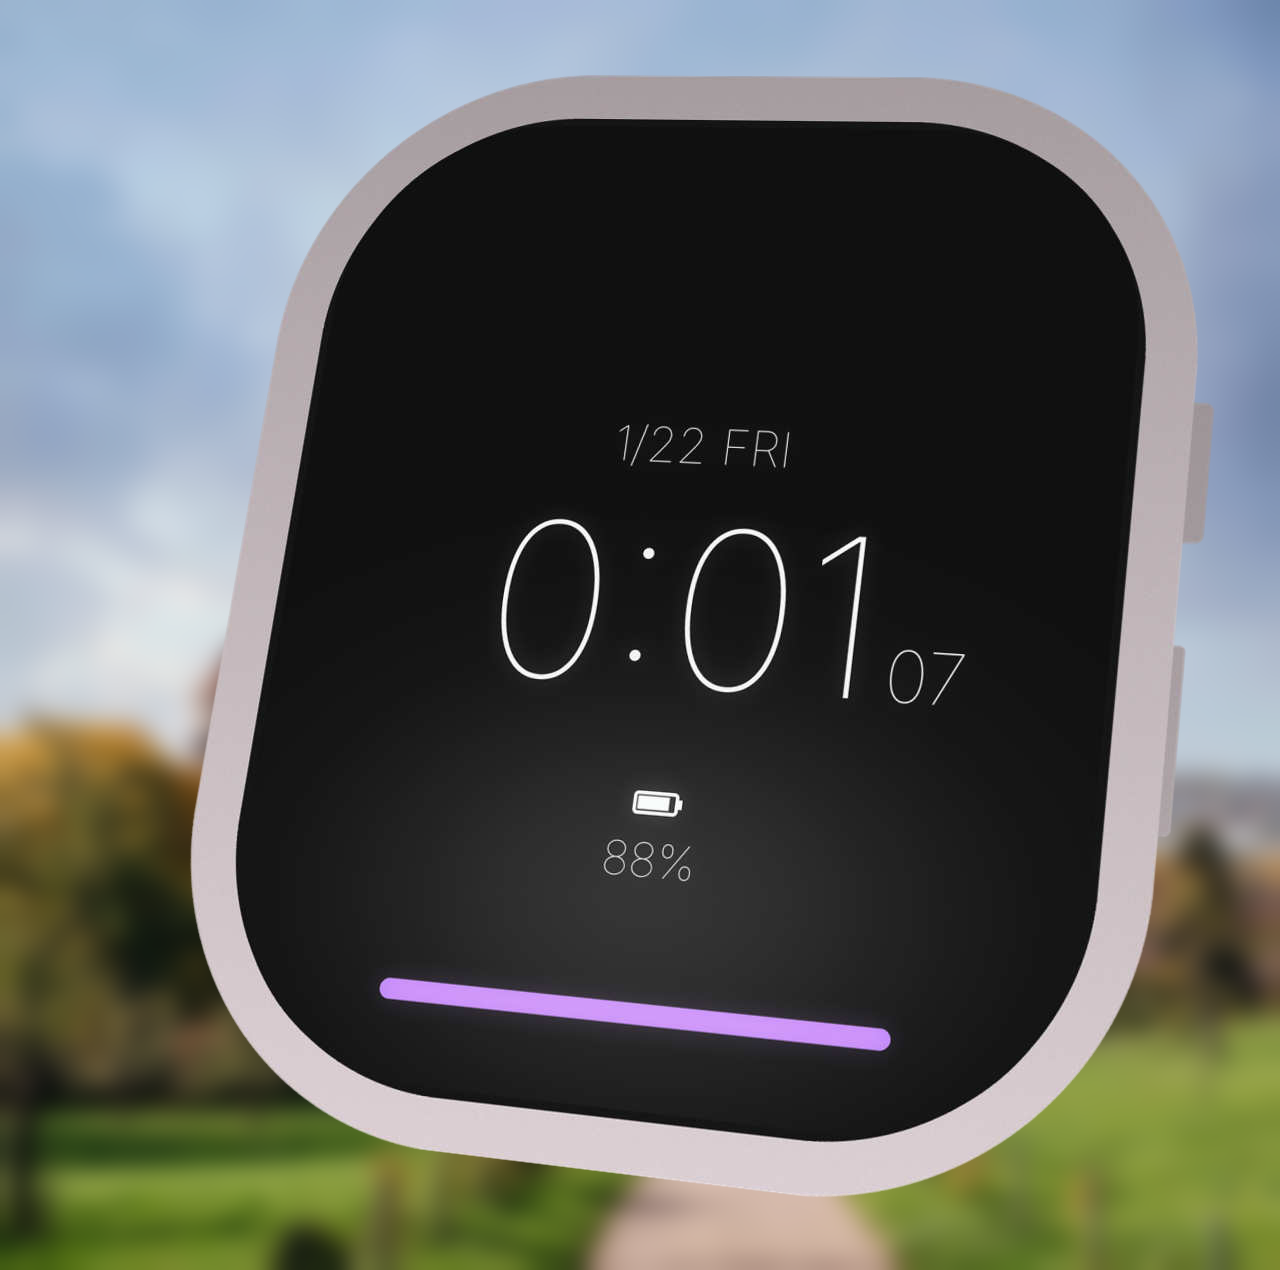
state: 0:01:07
